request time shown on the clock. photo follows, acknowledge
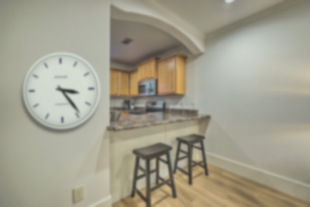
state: 3:24
